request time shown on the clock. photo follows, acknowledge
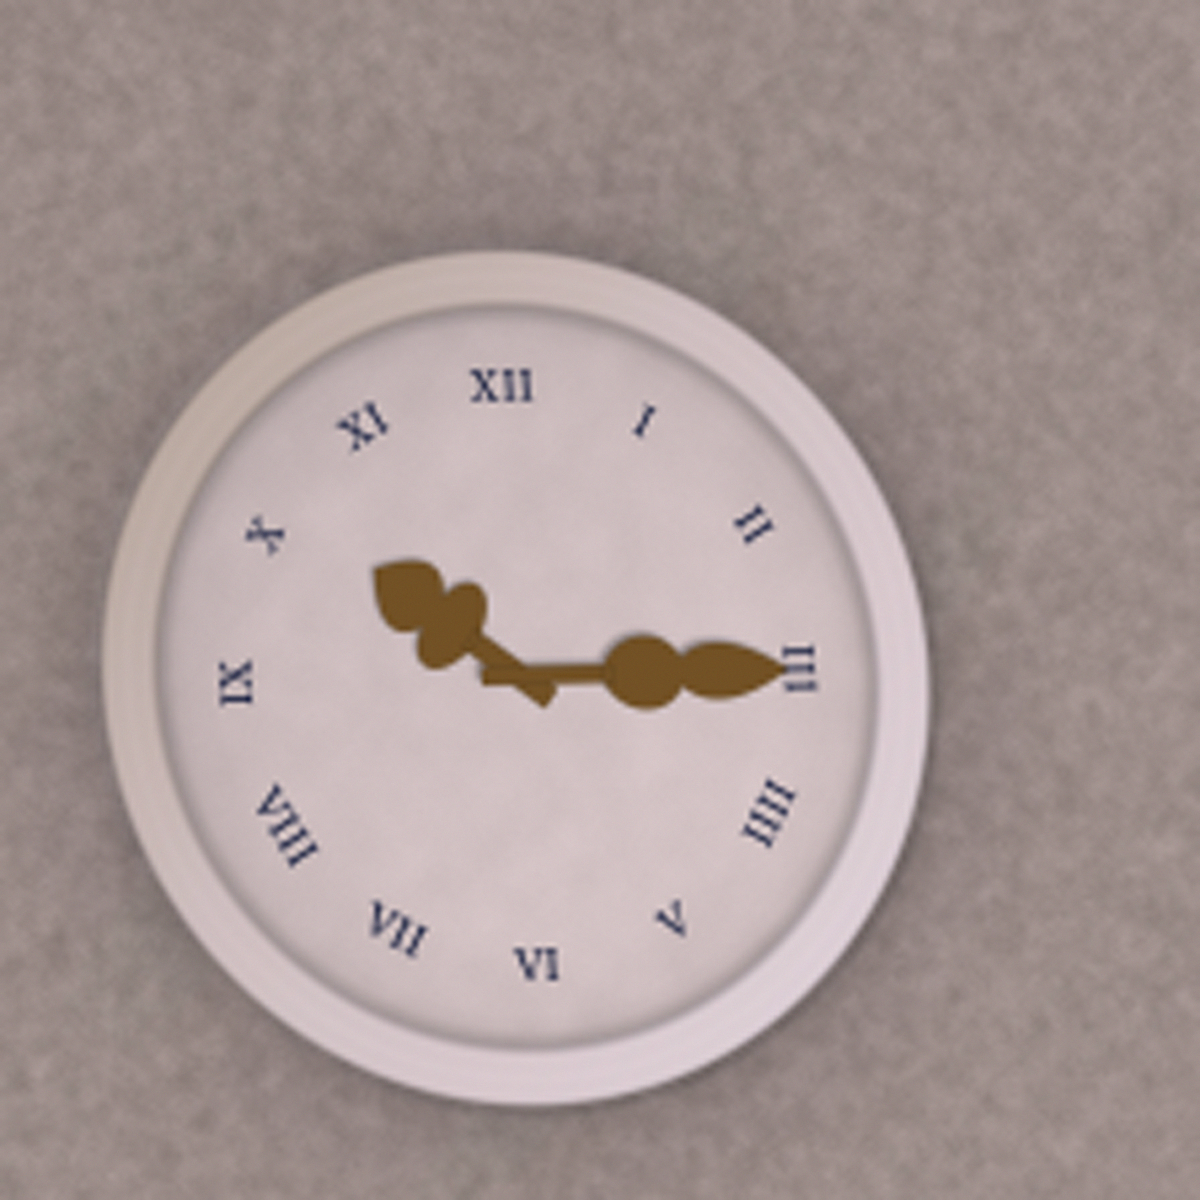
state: 10:15
